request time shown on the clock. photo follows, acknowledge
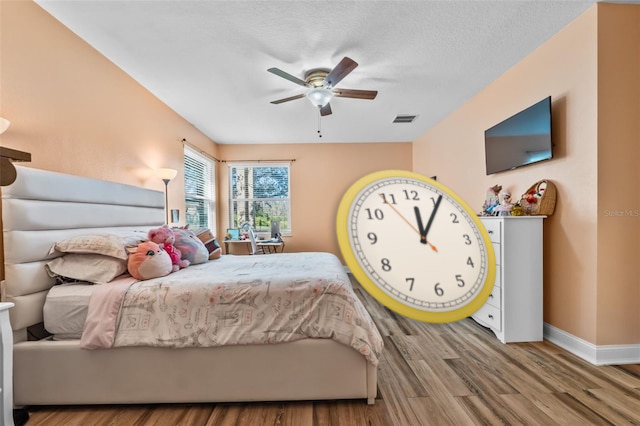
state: 12:05:54
